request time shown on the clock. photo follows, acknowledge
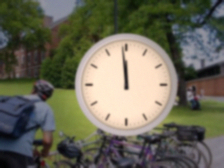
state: 11:59
